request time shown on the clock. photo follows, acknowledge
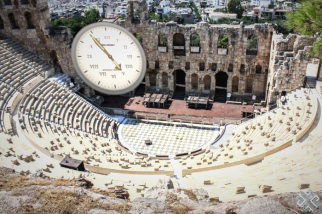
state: 4:54
